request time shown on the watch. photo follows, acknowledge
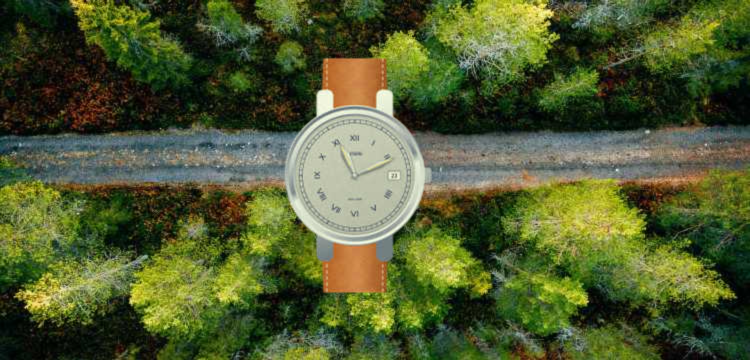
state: 11:11
